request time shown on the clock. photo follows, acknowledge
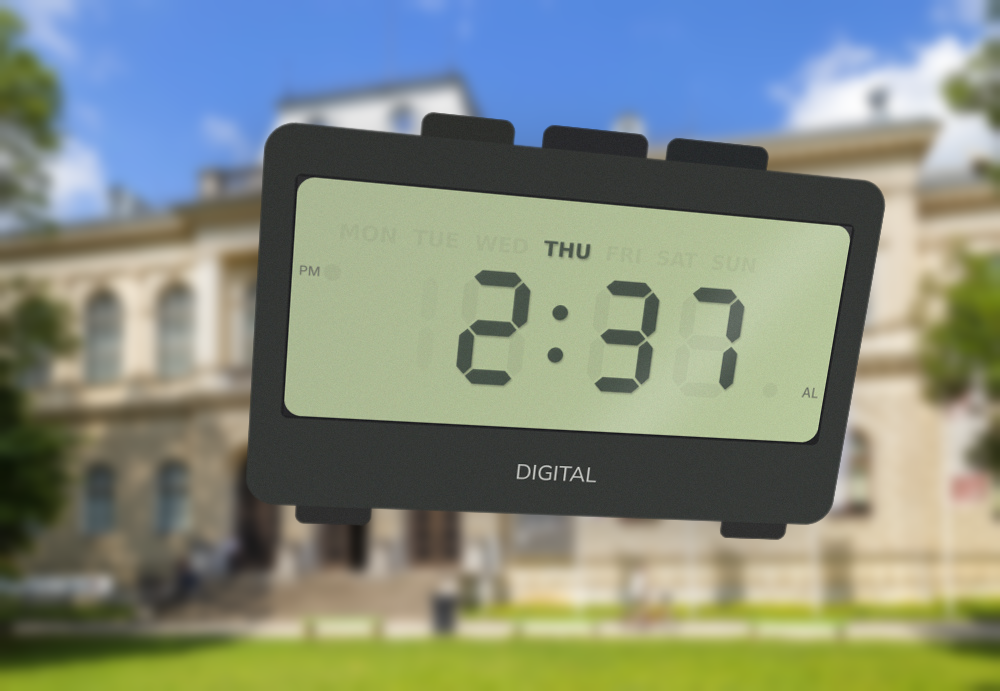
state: 2:37
